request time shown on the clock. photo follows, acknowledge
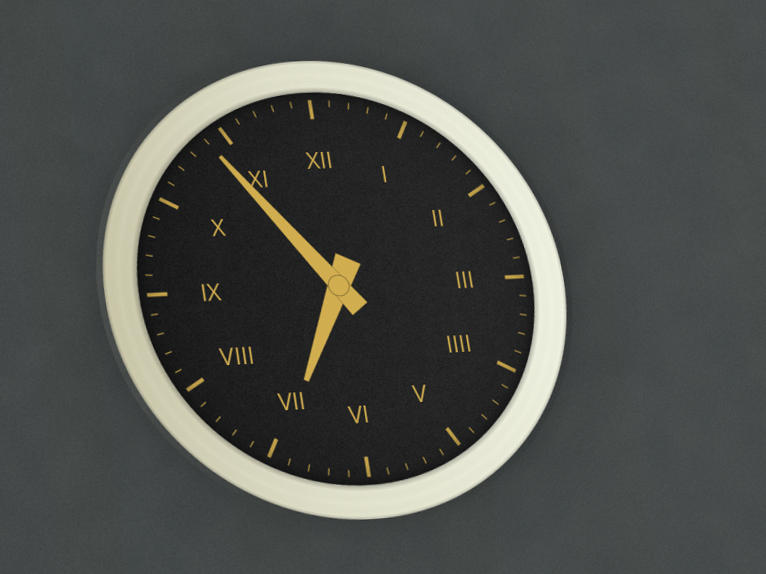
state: 6:54
